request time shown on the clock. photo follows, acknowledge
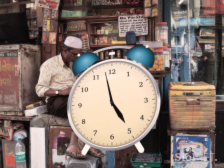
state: 4:58
